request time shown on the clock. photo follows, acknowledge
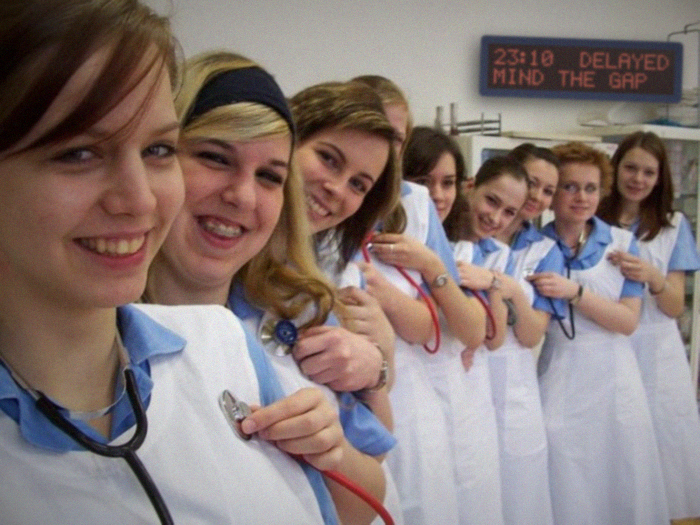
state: 23:10
